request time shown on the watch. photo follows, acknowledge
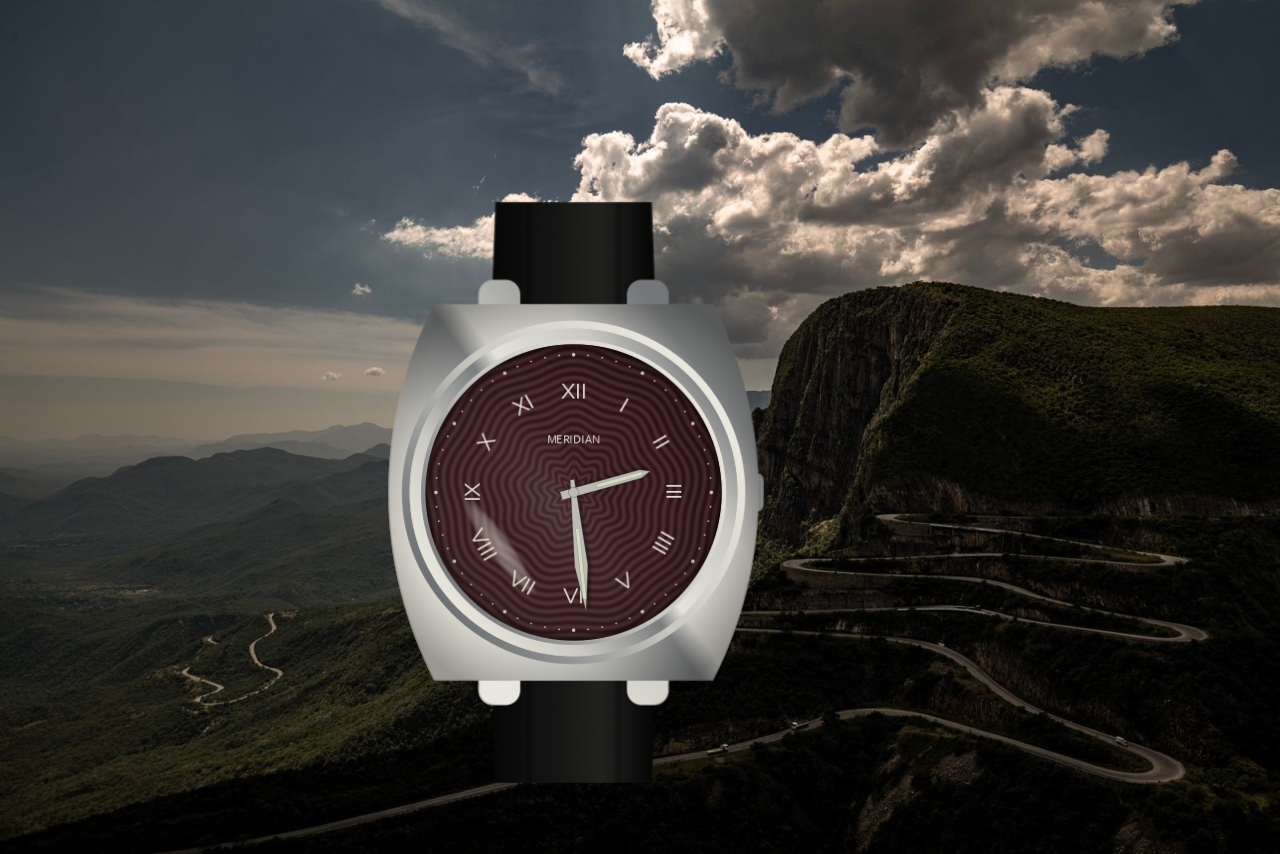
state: 2:29
